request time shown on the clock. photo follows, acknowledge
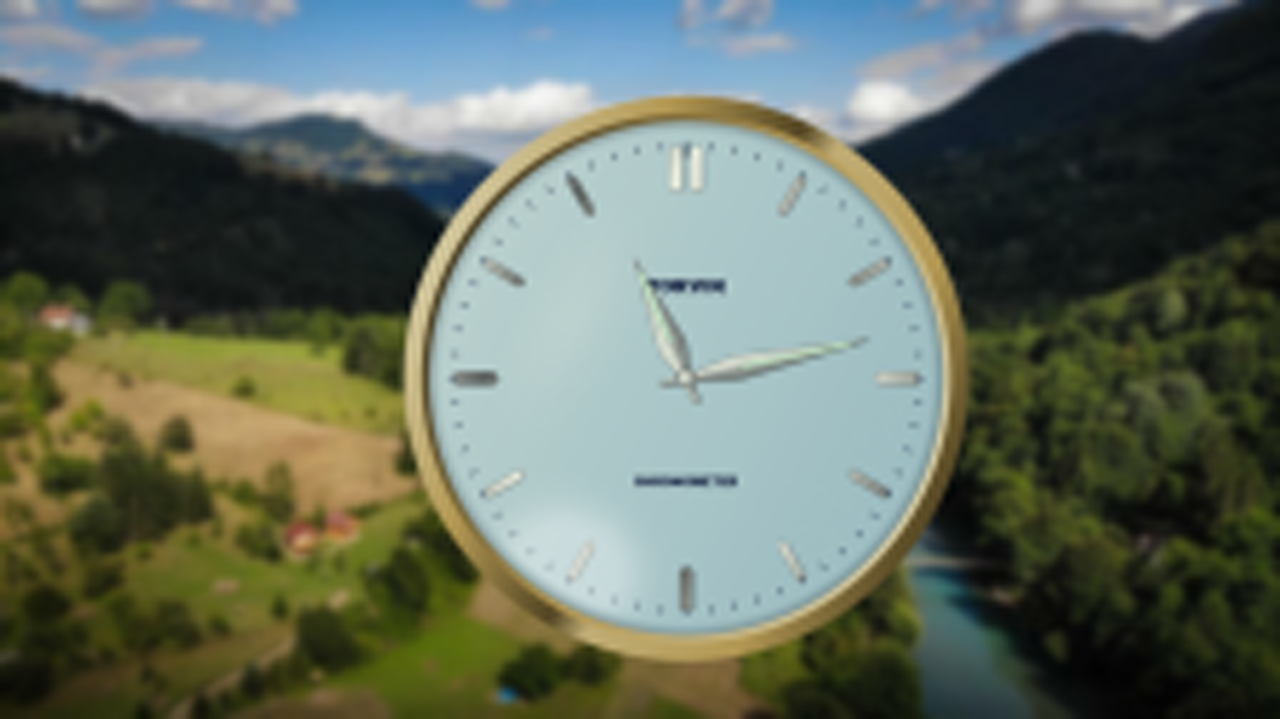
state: 11:13
